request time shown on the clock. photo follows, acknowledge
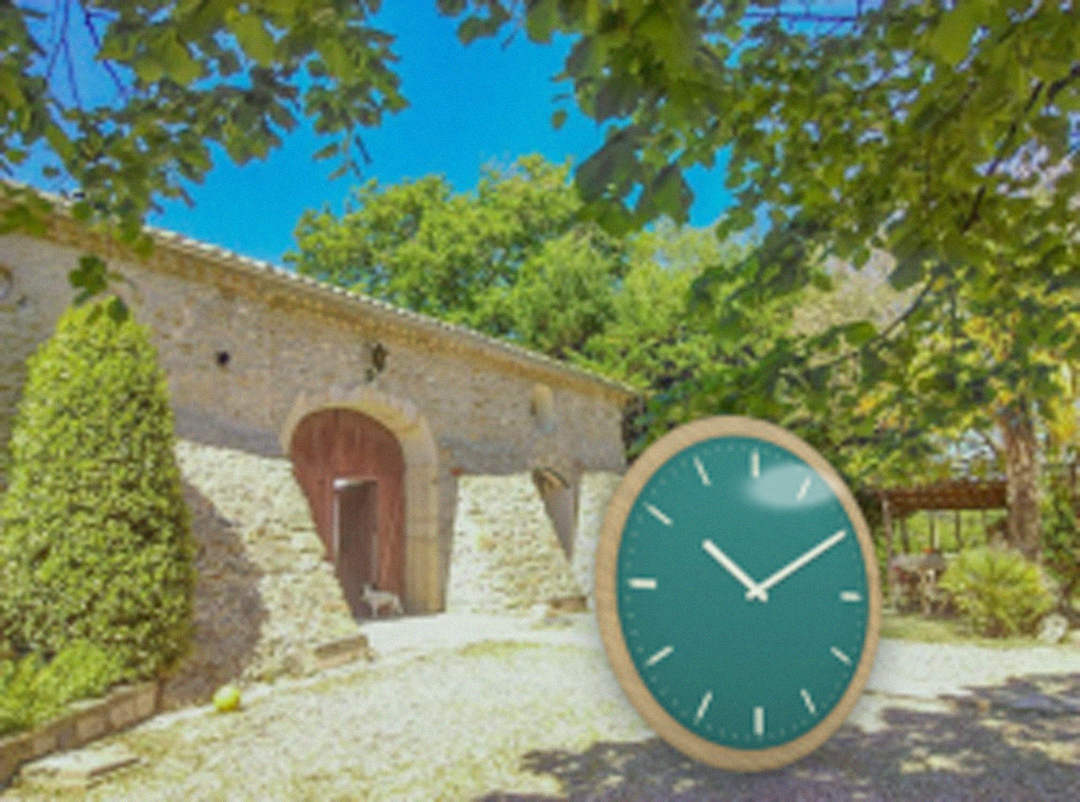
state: 10:10
